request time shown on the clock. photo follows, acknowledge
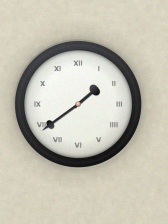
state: 1:39
